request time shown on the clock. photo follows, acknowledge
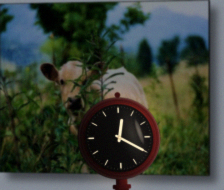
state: 12:20
